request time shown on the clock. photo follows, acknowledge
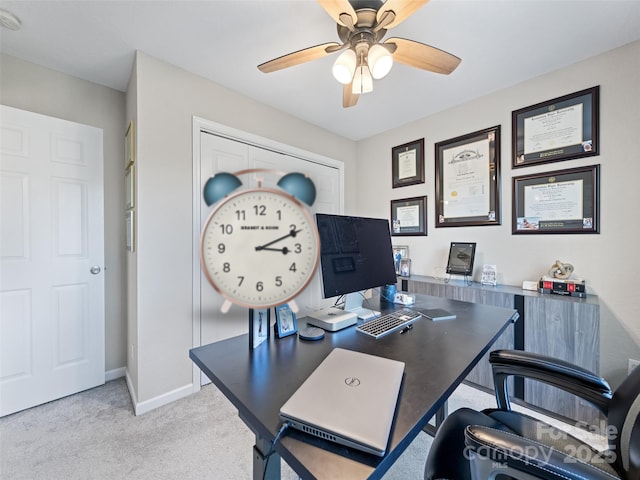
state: 3:11
